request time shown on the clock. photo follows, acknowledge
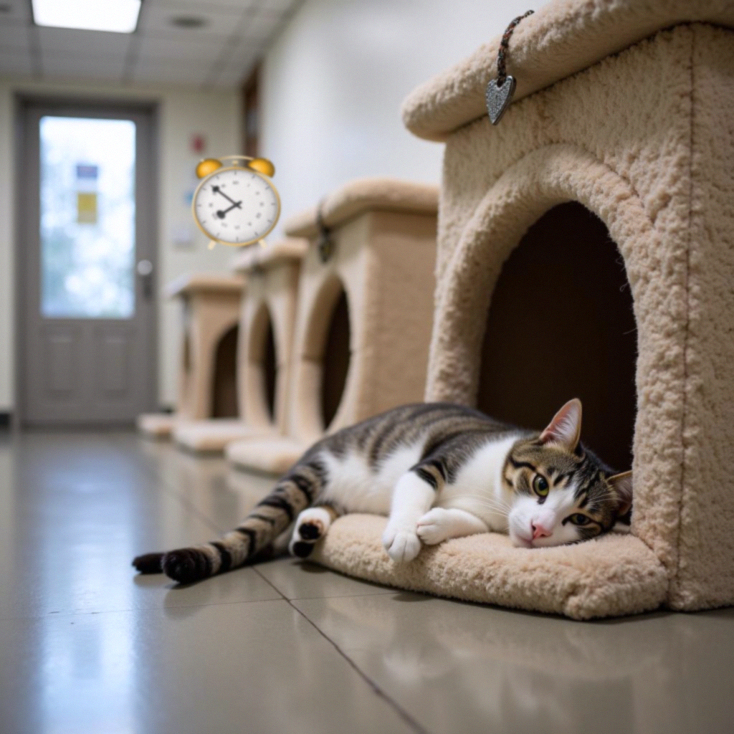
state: 7:52
